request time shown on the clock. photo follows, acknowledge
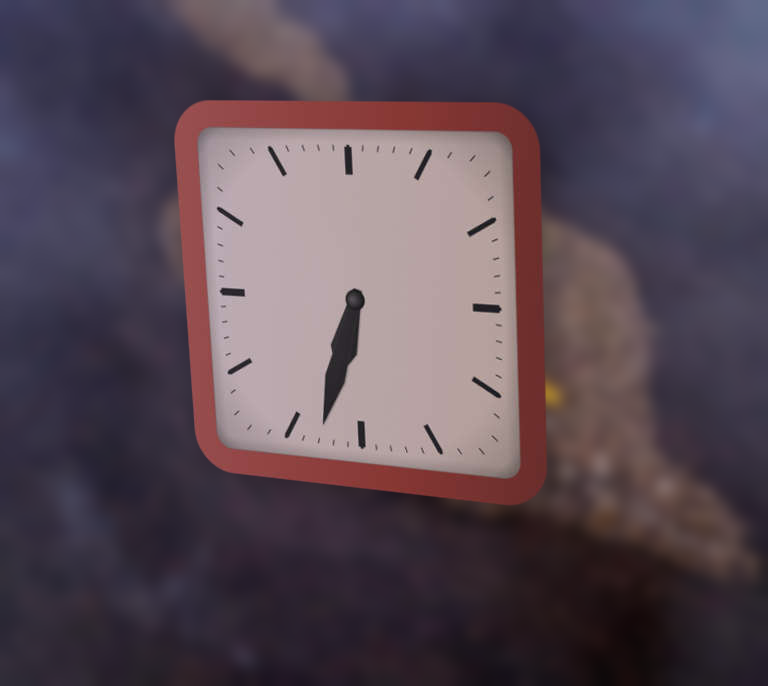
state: 6:33
